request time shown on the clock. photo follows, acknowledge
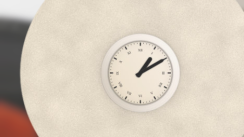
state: 1:10
